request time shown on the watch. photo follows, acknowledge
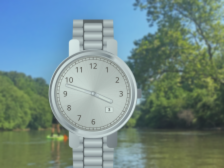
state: 3:48
